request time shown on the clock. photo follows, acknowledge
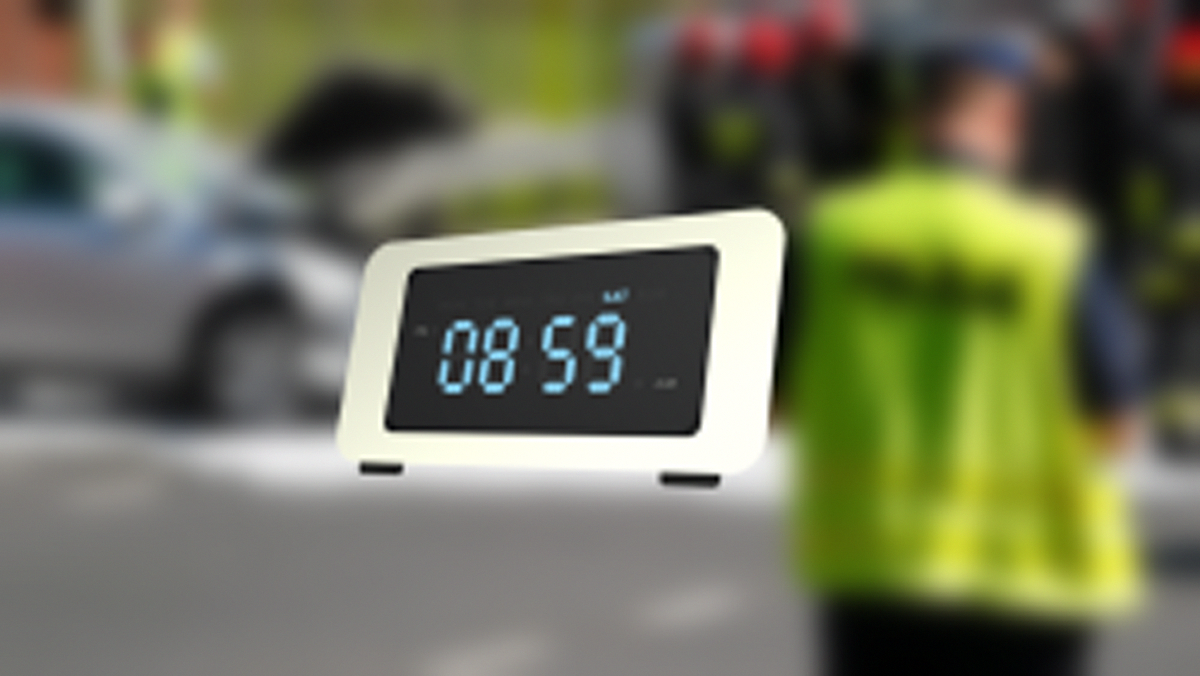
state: 8:59
